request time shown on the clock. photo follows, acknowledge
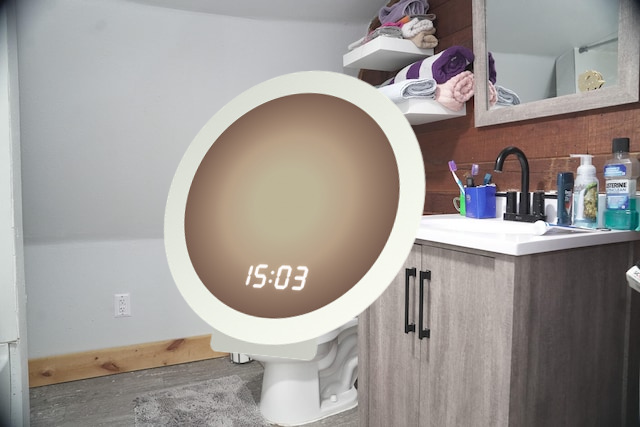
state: 15:03
